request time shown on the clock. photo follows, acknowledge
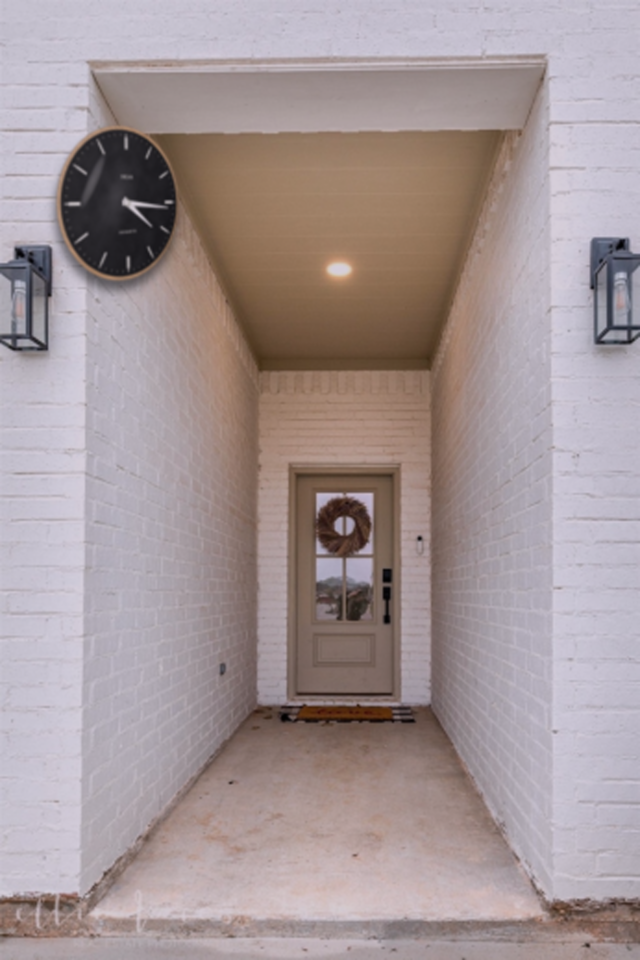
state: 4:16
